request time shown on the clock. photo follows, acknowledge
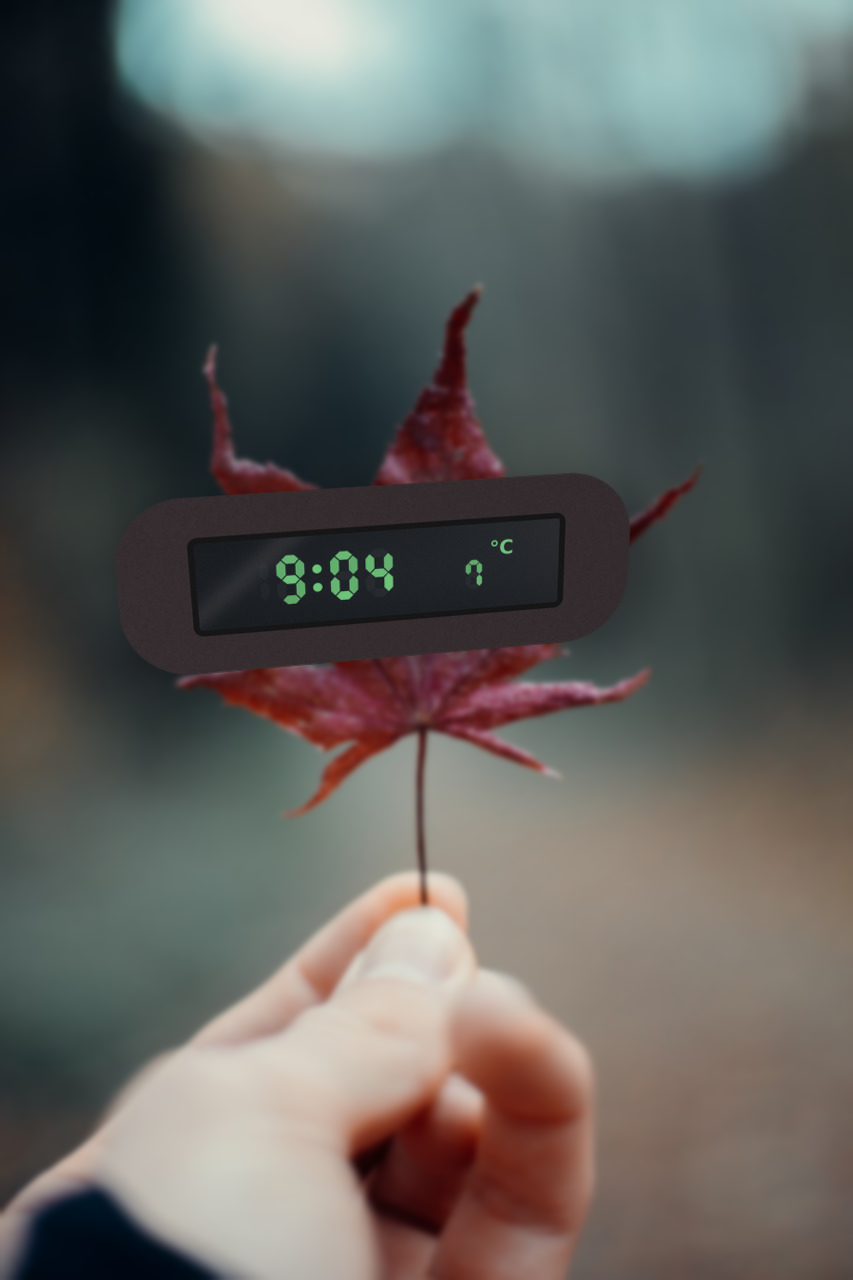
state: 9:04
